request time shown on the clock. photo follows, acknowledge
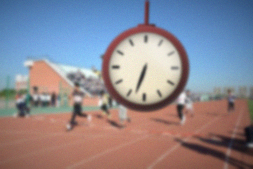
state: 6:33
